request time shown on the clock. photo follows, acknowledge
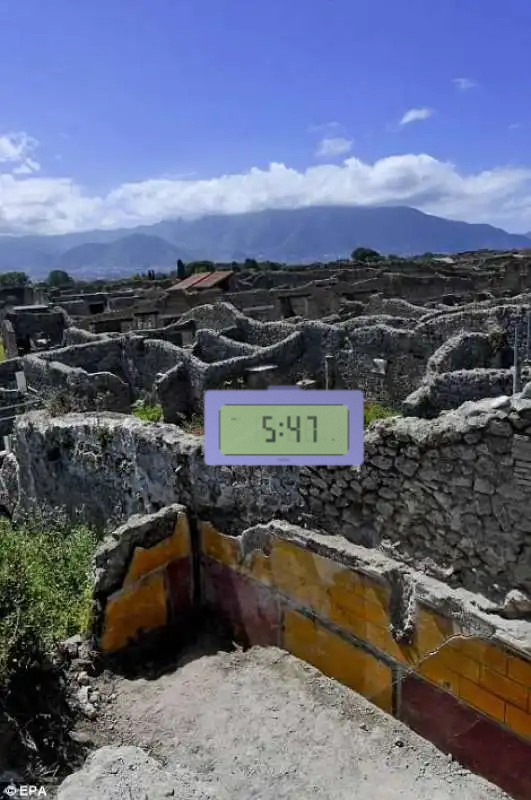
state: 5:47
